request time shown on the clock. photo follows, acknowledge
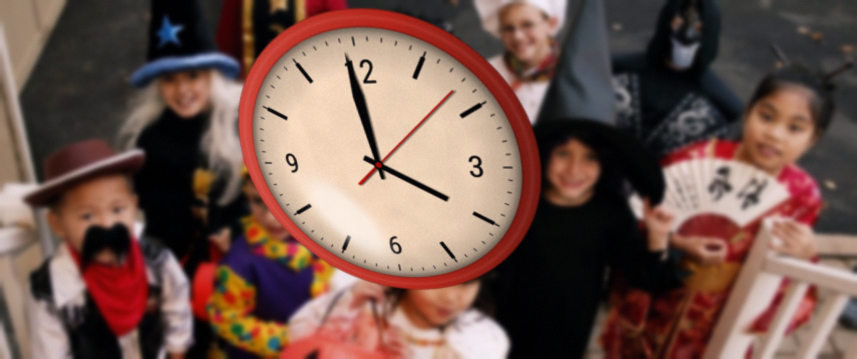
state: 3:59:08
